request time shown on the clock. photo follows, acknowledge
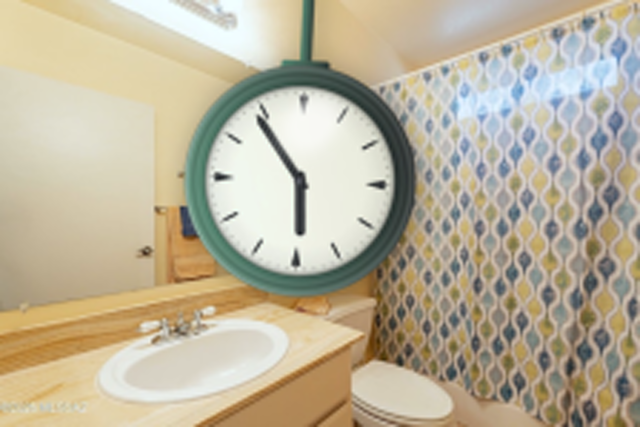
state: 5:54
